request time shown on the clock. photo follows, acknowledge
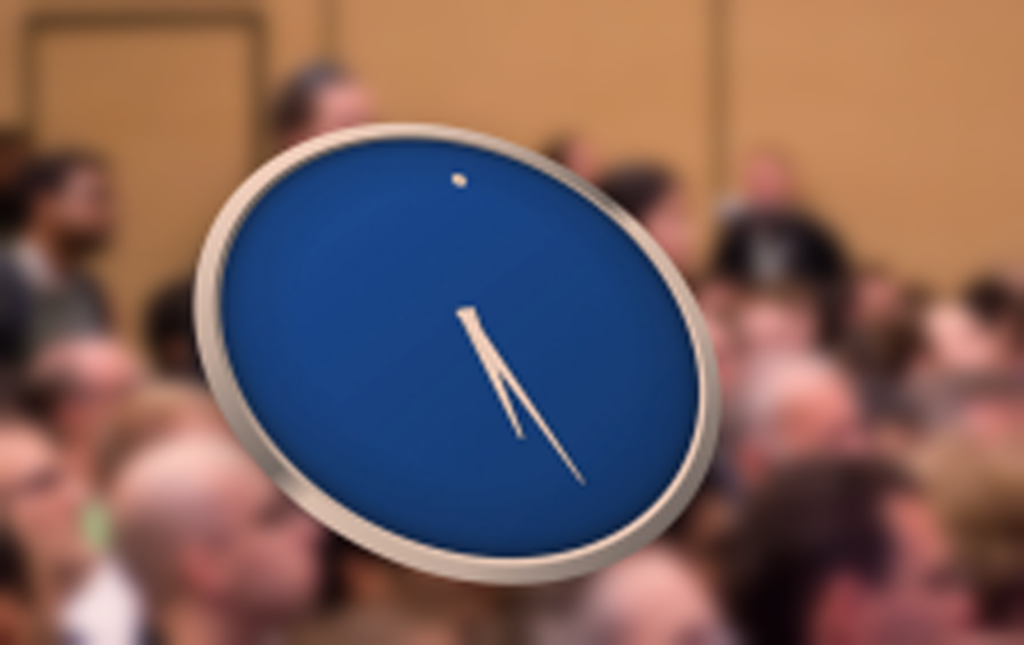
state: 5:25
